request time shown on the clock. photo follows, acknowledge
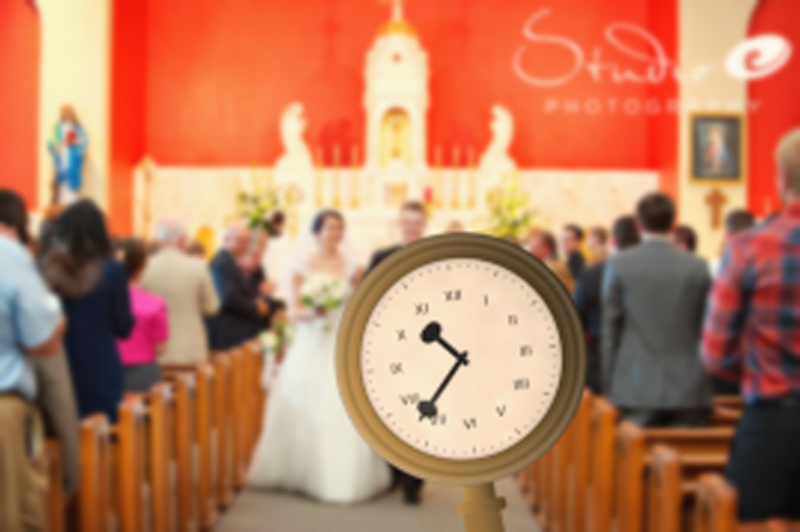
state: 10:37
